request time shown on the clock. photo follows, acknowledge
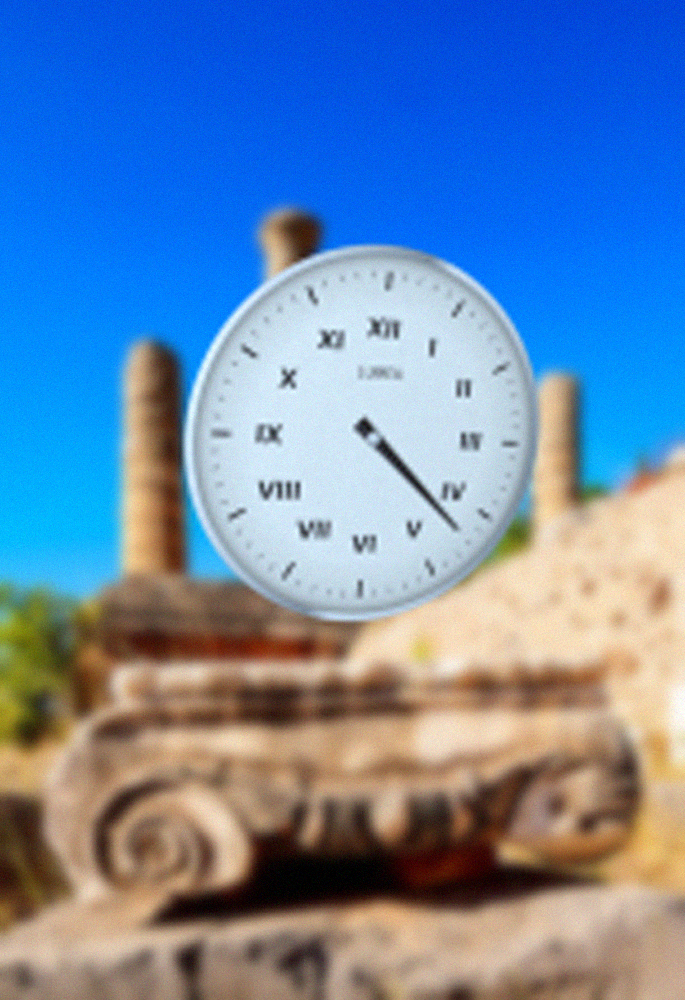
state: 4:22
